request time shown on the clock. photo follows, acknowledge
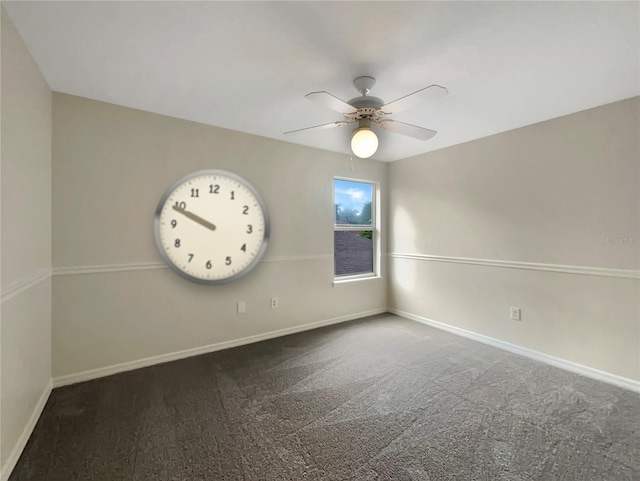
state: 9:49
